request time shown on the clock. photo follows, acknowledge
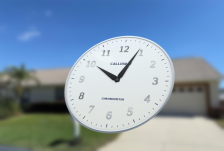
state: 10:04
